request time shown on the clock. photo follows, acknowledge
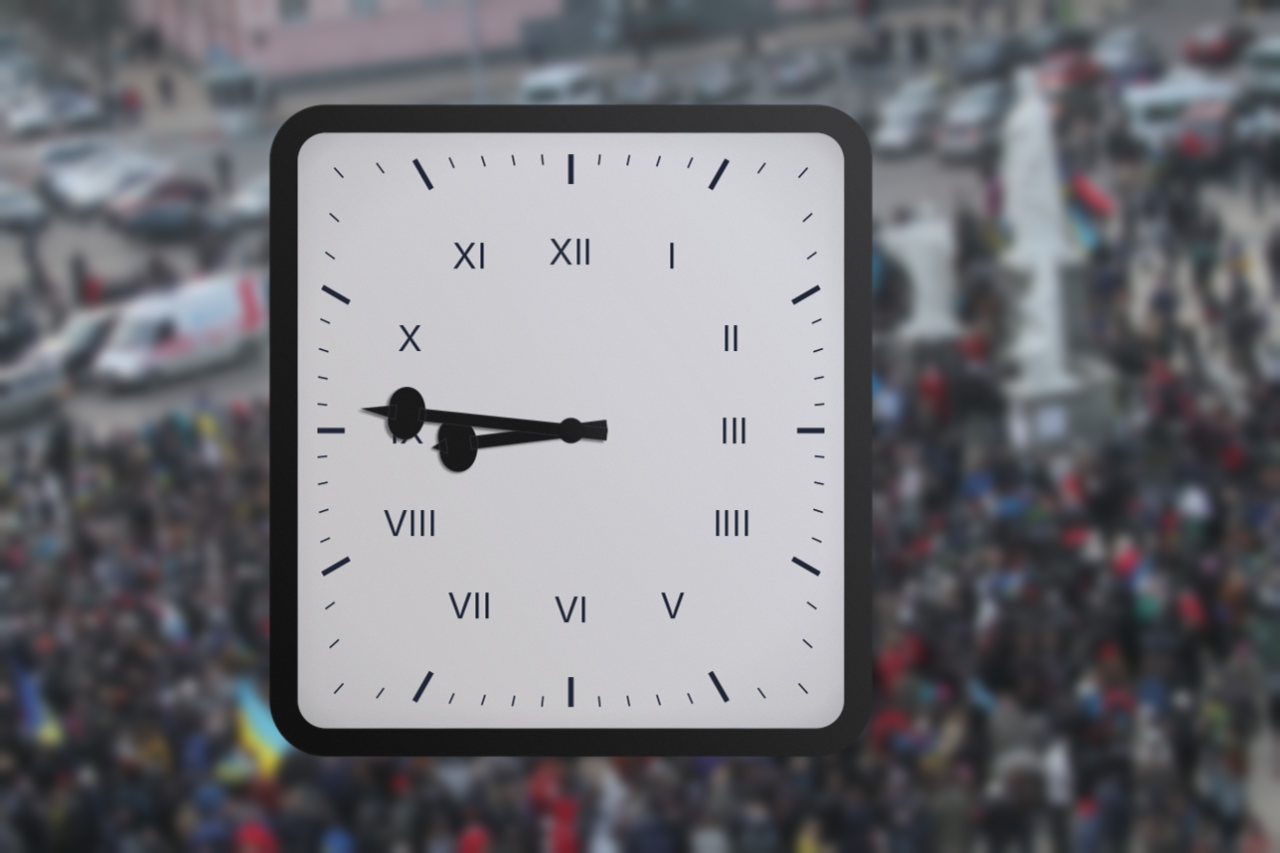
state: 8:46
